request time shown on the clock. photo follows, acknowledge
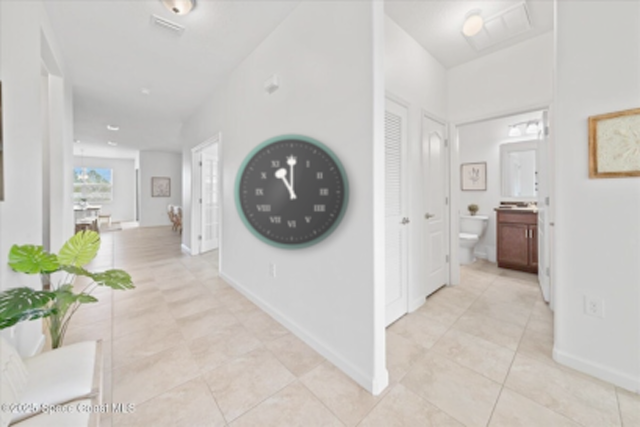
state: 11:00
